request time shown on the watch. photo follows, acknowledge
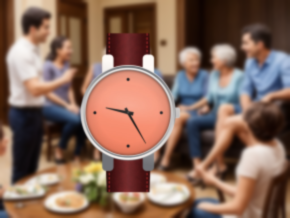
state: 9:25
